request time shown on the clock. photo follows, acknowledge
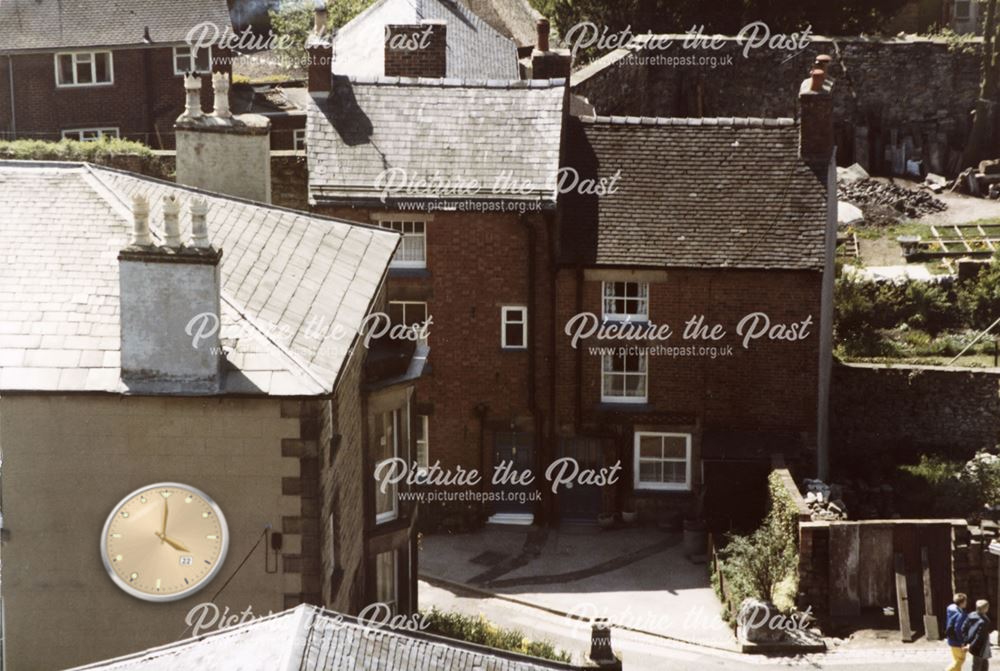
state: 4:00
